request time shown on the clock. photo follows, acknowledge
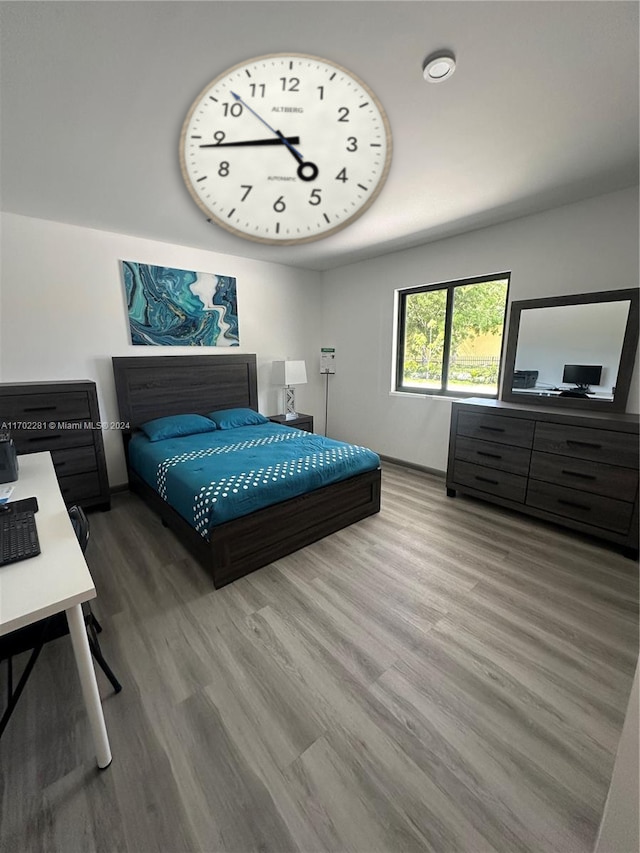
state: 4:43:52
